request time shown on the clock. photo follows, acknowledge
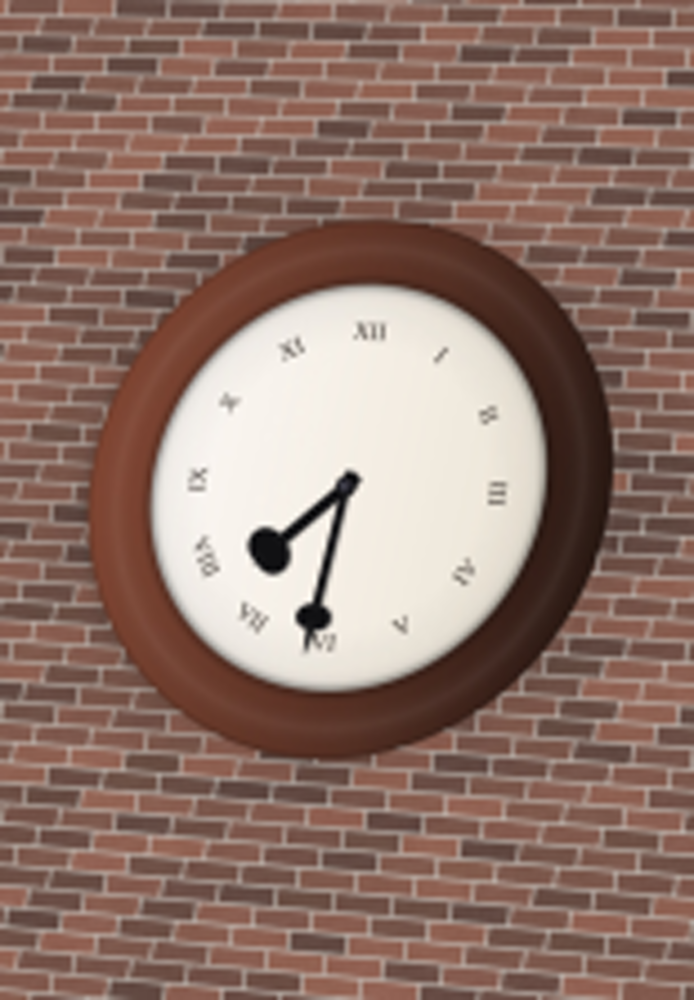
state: 7:31
